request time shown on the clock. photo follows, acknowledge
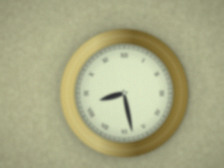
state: 8:28
